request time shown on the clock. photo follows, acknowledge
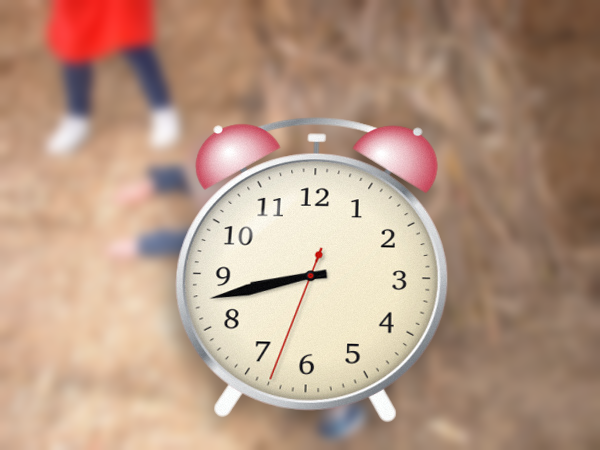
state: 8:42:33
